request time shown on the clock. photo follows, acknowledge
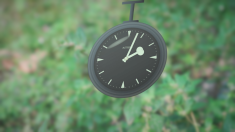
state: 2:03
